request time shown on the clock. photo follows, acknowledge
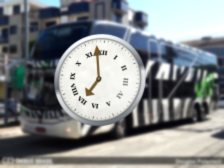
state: 6:58
